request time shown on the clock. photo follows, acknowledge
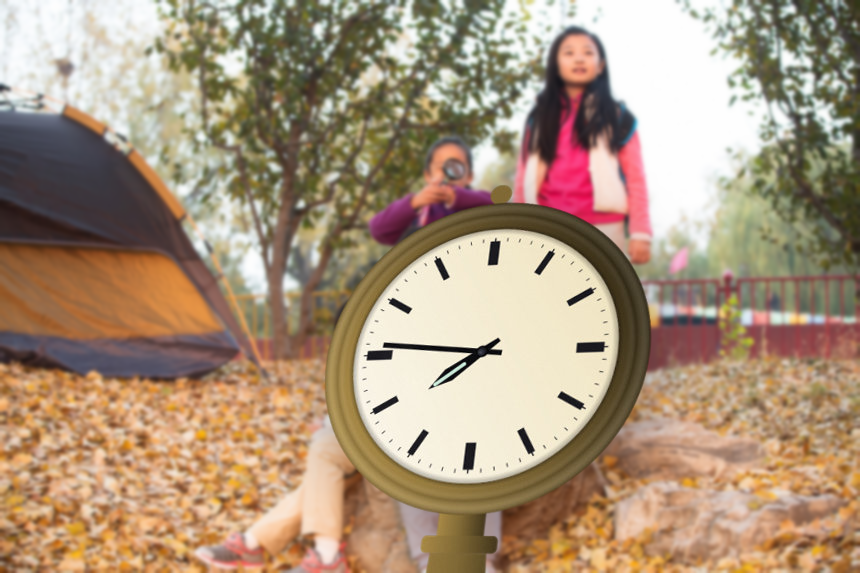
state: 7:46
